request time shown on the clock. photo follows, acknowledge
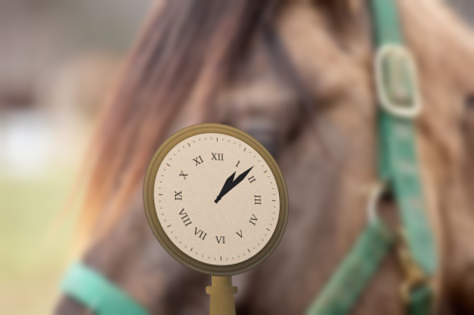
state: 1:08
